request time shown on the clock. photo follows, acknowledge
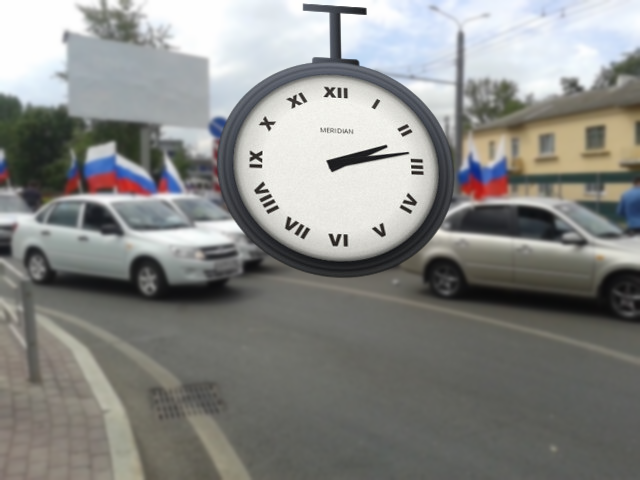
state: 2:13
